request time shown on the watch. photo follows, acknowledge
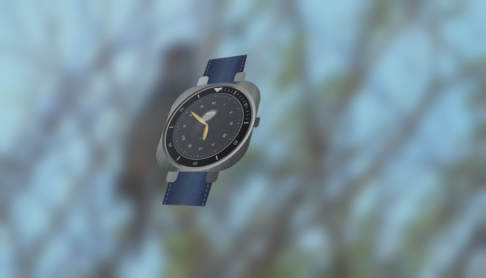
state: 5:51
